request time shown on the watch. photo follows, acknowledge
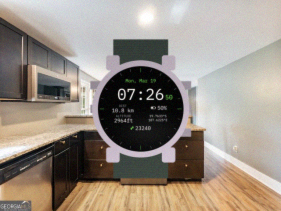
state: 7:26
